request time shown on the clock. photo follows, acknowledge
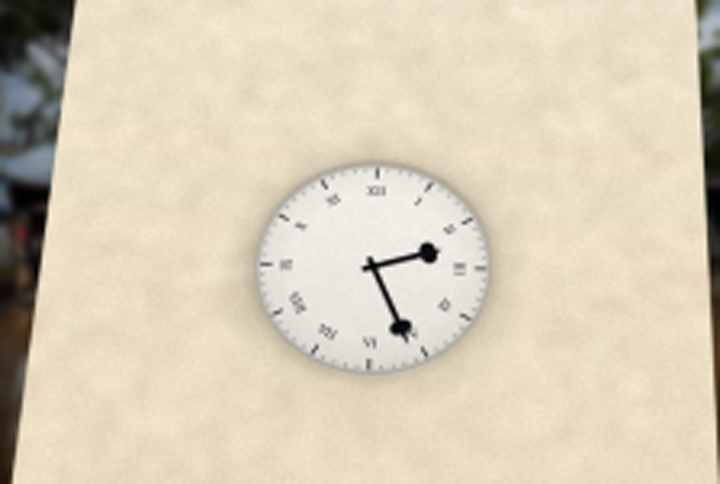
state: 2:26
